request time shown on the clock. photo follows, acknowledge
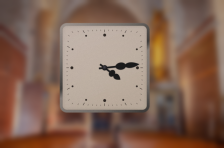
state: 4:14
